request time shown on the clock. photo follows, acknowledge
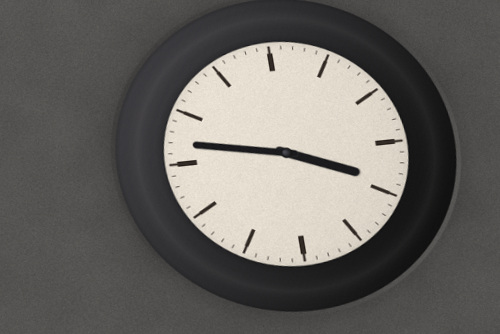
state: 3:47
